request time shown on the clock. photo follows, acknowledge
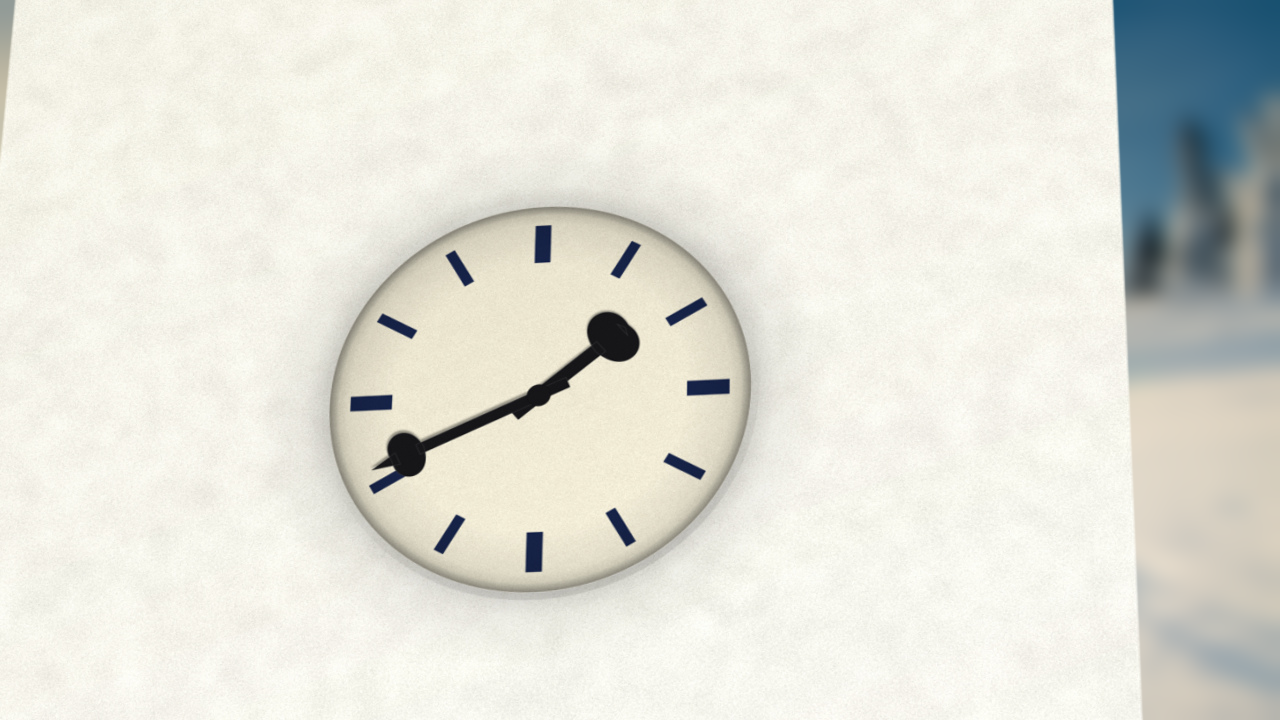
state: 1:41
